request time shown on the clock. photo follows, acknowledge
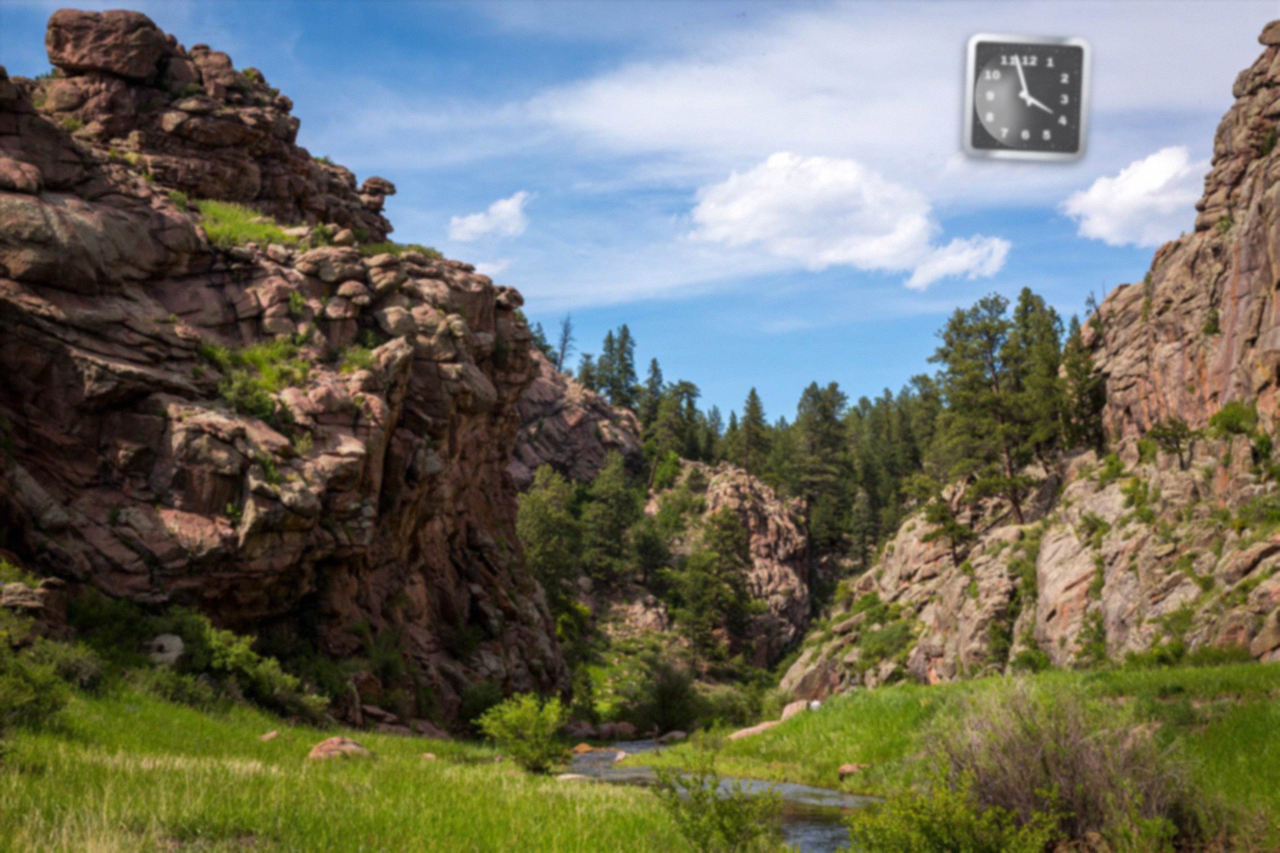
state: 3:57
